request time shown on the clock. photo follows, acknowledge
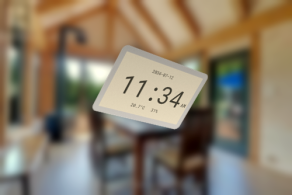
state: 11:34
